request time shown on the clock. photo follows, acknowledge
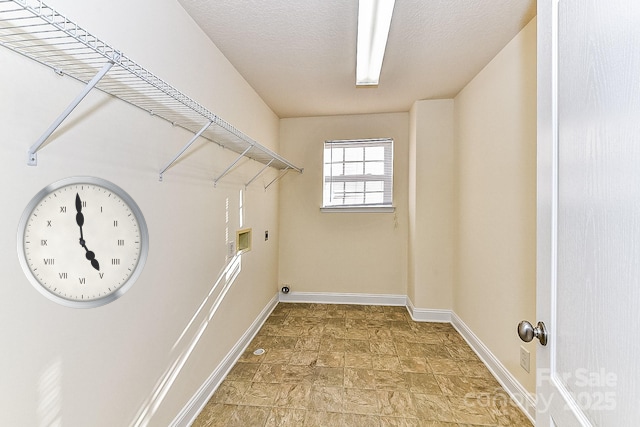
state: 4:59
